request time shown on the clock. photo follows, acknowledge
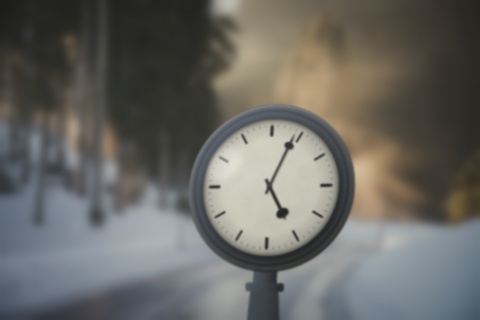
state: 5:04
